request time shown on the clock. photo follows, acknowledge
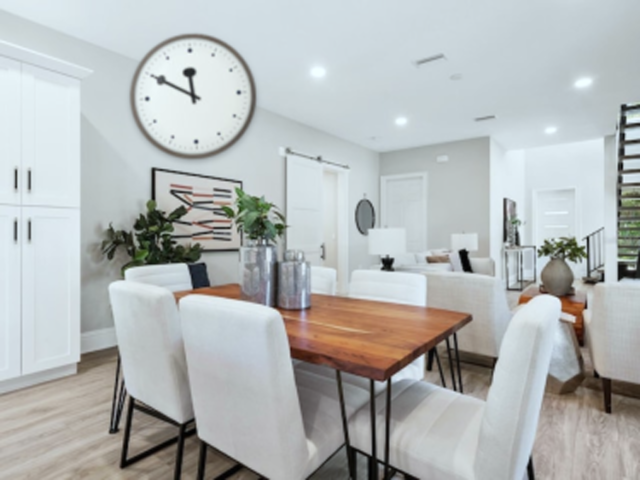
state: 11:50
